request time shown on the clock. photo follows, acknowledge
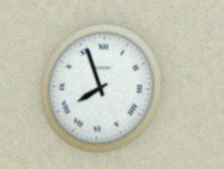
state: 7:56
